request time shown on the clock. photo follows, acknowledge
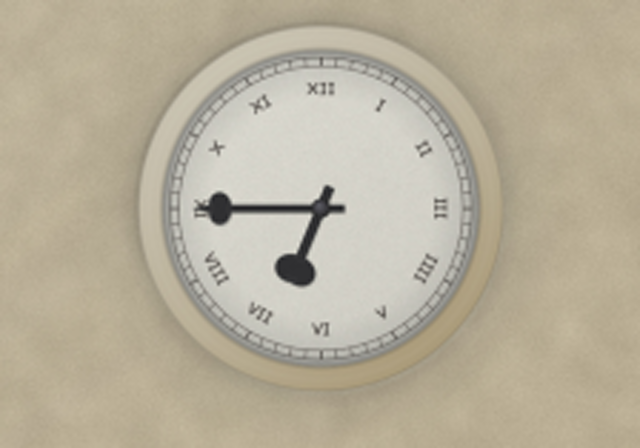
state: 6:45
